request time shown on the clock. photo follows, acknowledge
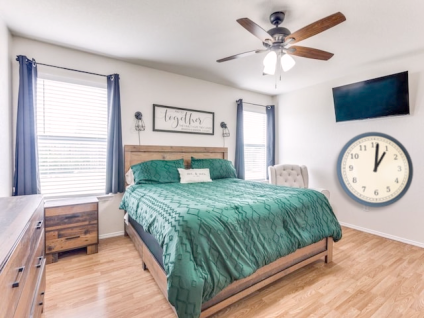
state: 1:01
